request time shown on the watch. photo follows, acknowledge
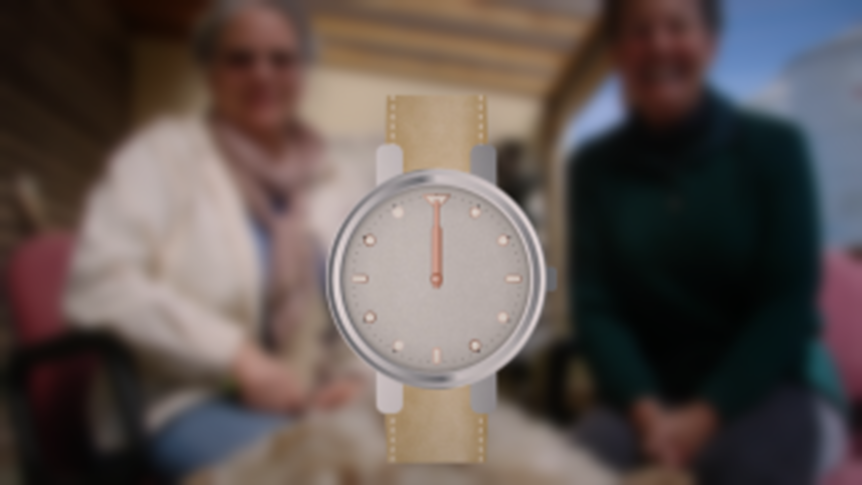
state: 12:00
